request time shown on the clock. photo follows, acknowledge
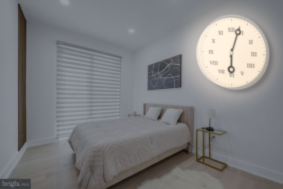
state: 6:03
